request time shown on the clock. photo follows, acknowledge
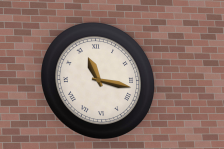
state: 11:17
